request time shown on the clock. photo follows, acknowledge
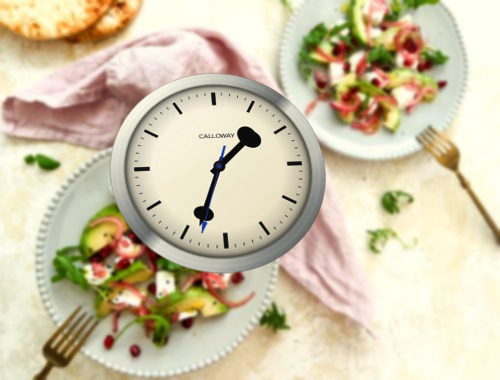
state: 1:33:33
